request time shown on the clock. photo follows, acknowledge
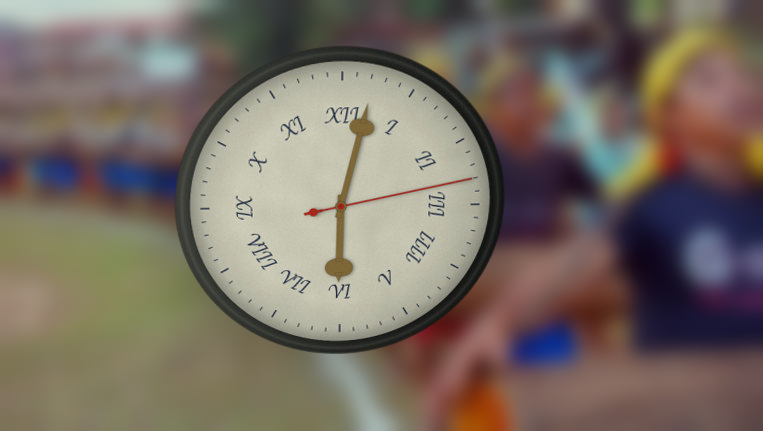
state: 6:02:13
